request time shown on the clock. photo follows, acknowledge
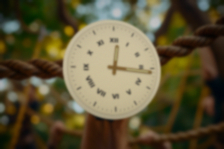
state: 12:16
